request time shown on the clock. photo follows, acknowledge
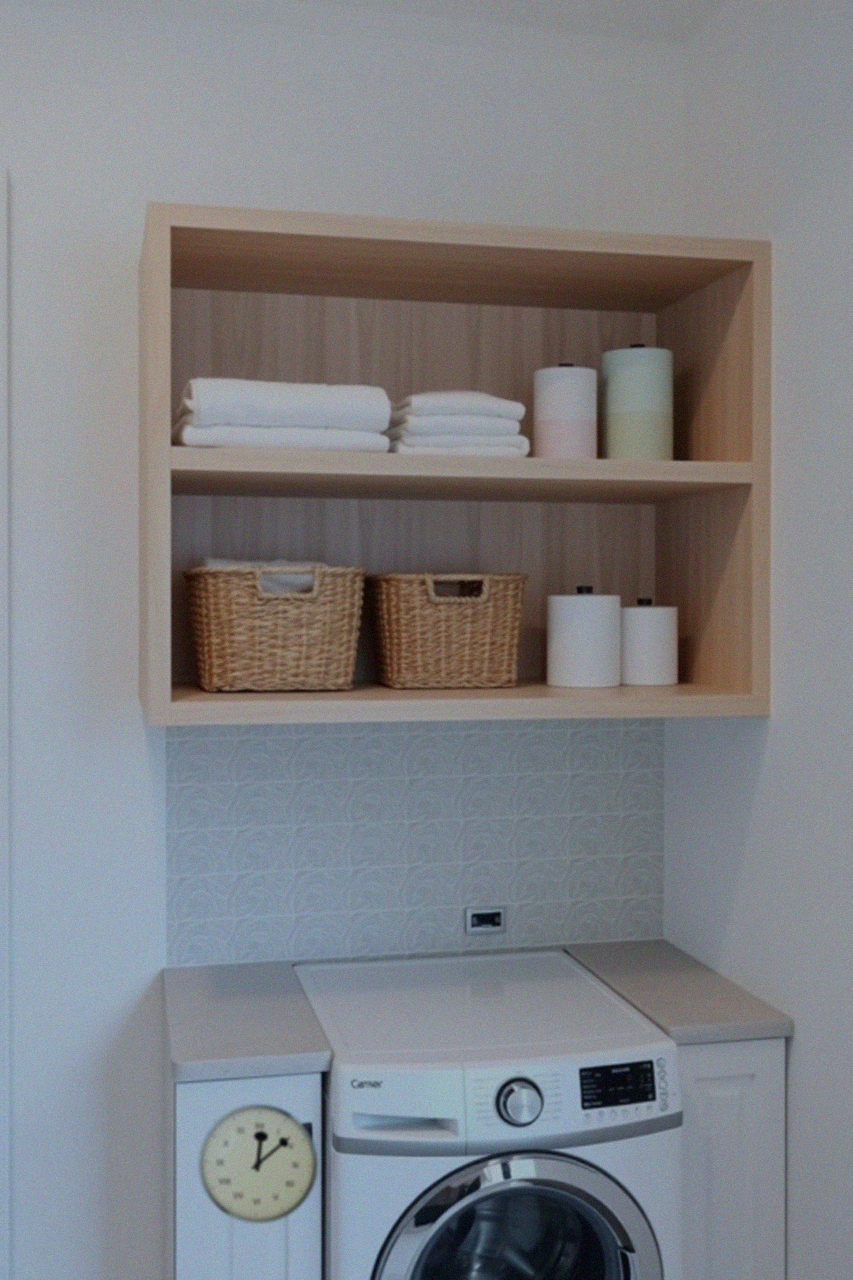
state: 12:08
